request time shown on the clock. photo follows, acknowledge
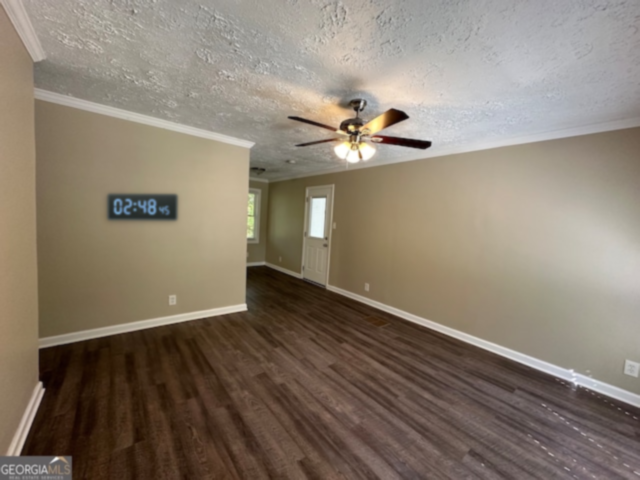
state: 2:48
